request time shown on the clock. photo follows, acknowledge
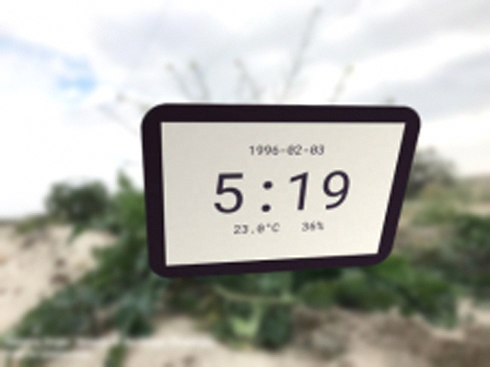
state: 5:19
